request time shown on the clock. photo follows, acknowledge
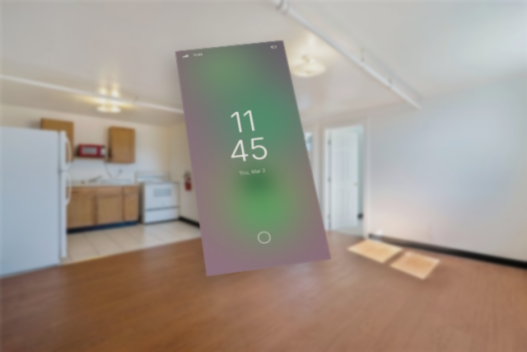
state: 11:45
